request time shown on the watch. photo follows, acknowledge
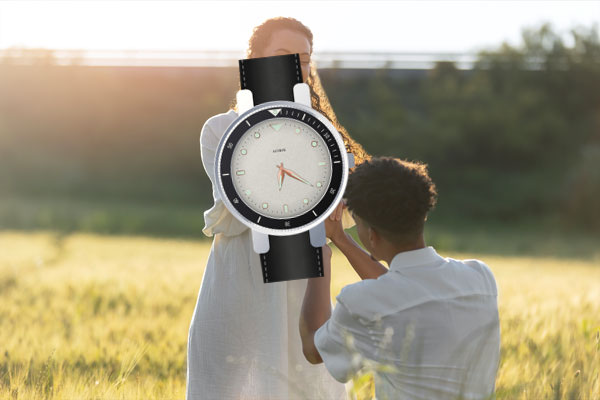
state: 6:21
